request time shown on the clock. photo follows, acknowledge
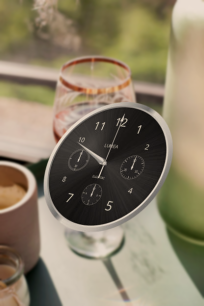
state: 9:49
